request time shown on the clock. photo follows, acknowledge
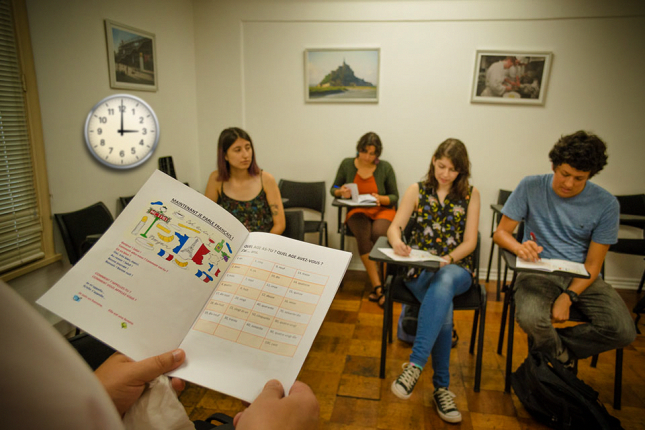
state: 3:00
